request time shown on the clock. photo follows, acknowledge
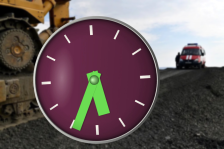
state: 5:34
